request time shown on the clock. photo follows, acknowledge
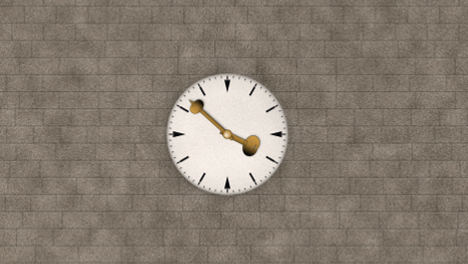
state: 3:52
